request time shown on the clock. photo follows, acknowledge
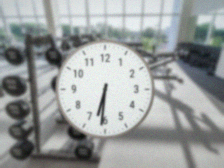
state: 6:31
